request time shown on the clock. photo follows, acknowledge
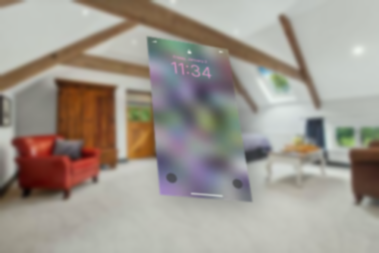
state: 11:34
